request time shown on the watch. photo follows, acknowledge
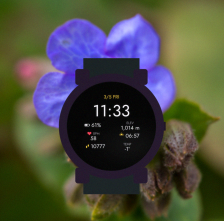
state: 11:33
